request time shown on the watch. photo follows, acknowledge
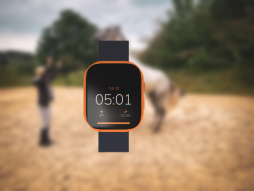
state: 5:01
